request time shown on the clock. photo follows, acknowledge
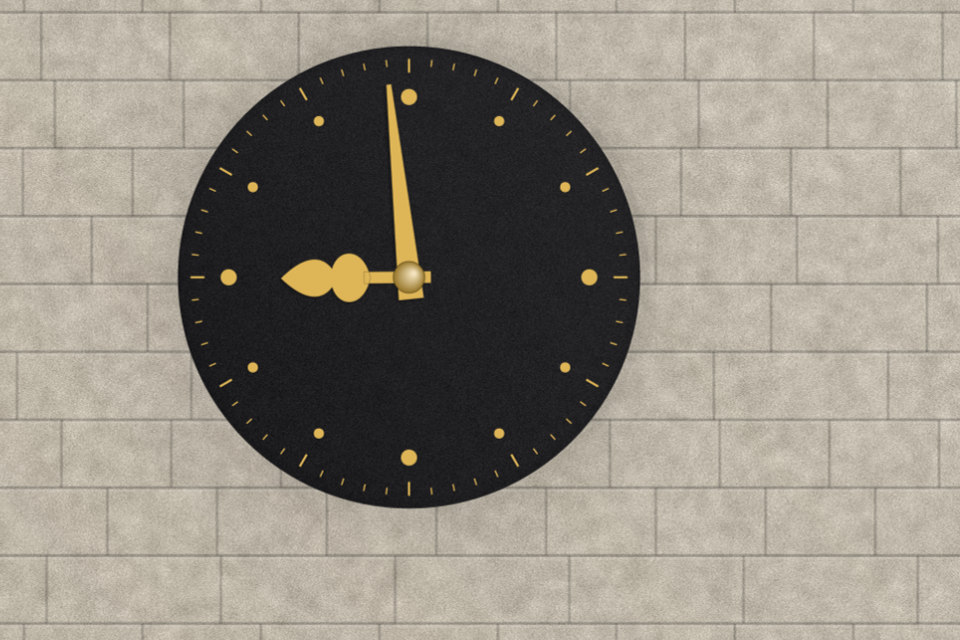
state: 8:59
